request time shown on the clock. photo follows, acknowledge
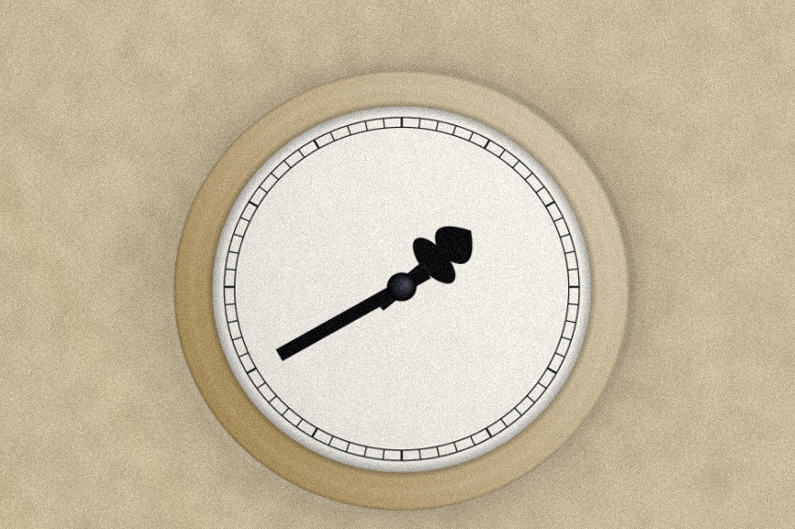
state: 1:40
